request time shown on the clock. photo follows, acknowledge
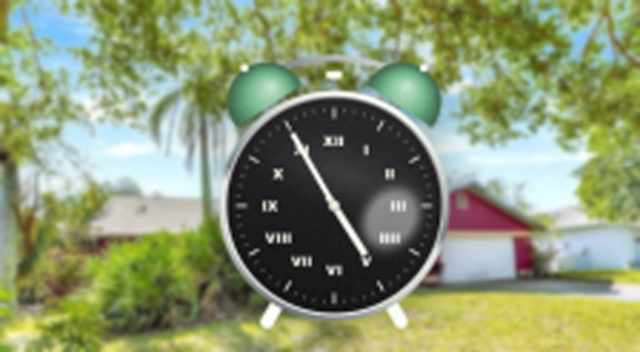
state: 4:55
